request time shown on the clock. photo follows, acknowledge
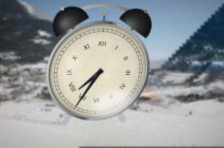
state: 7:35
